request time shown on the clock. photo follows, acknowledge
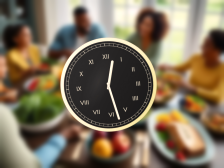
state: 12:28
